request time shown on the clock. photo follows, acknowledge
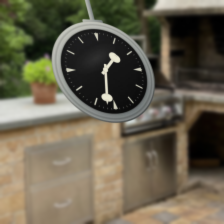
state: 1:32
